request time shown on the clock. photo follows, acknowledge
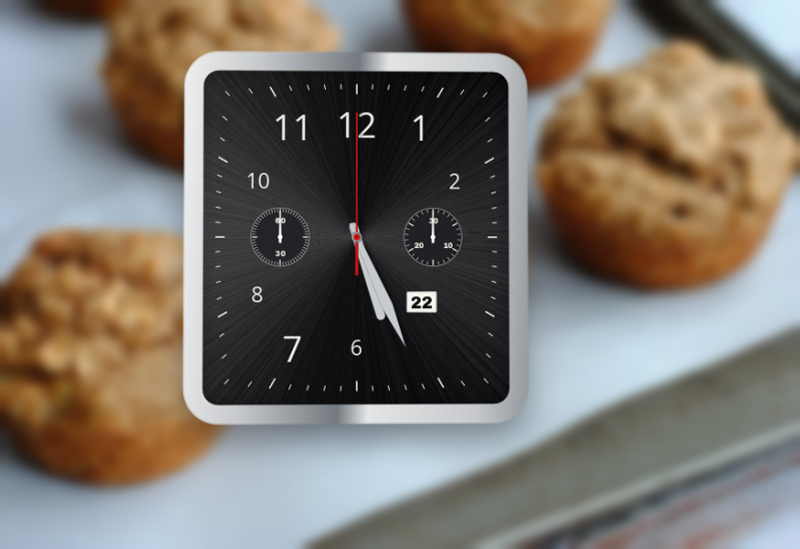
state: 5:26
